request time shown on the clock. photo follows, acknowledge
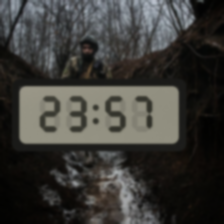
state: 23:57
